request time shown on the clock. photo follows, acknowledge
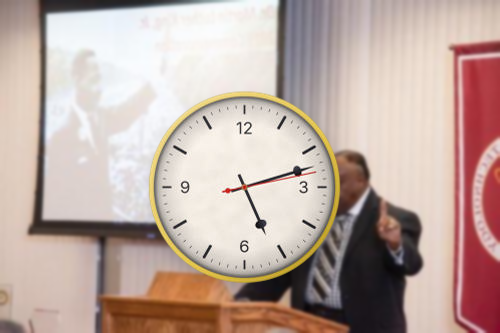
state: 5:12:13
